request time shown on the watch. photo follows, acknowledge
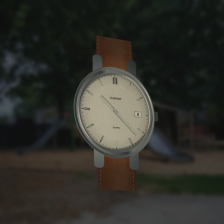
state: 10:22
